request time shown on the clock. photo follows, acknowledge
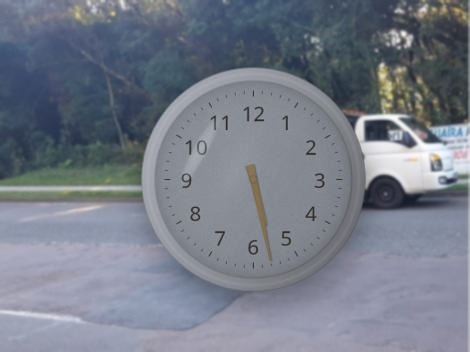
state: 5:28
